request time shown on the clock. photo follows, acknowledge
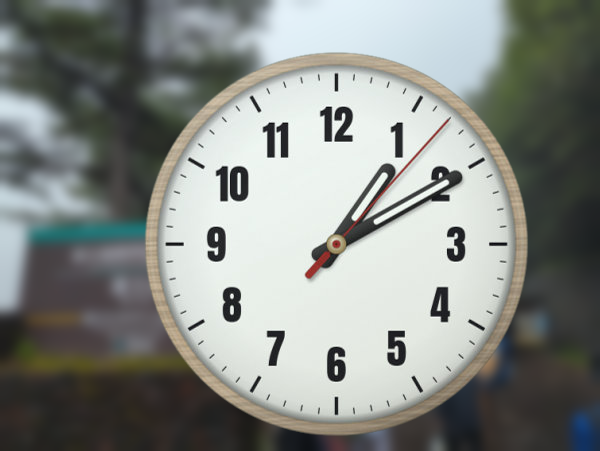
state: 1:10:07
